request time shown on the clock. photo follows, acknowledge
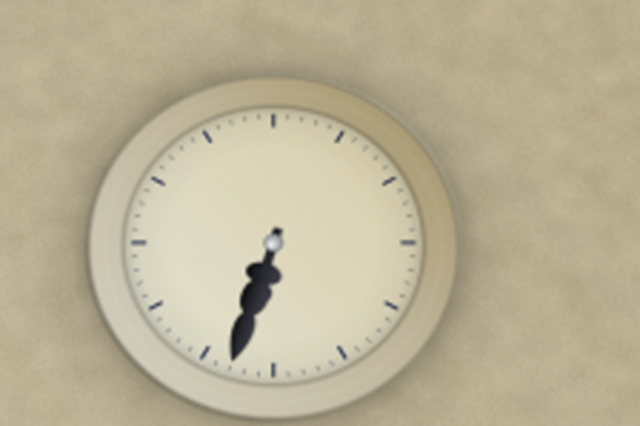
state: 6:33
